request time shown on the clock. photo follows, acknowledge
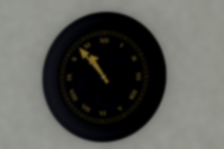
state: 10:53
